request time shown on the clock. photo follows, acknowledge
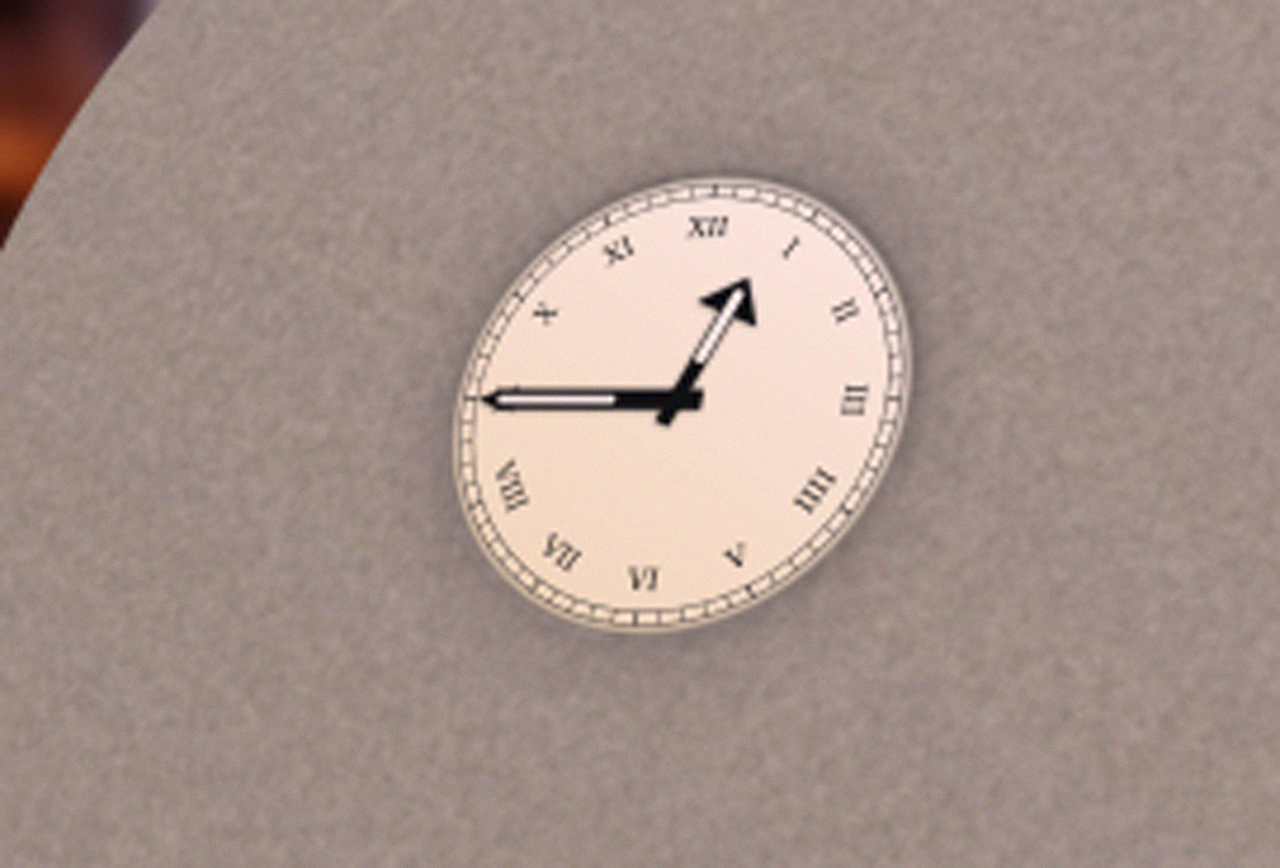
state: 12:45
